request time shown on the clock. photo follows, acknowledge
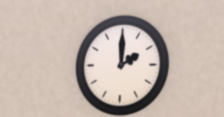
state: 2:00
